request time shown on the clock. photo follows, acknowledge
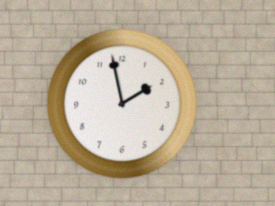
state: 1:58
